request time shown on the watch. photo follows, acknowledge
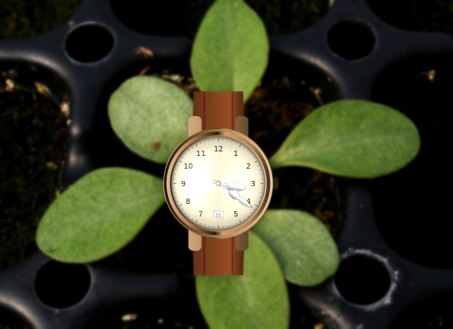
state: 3:21
